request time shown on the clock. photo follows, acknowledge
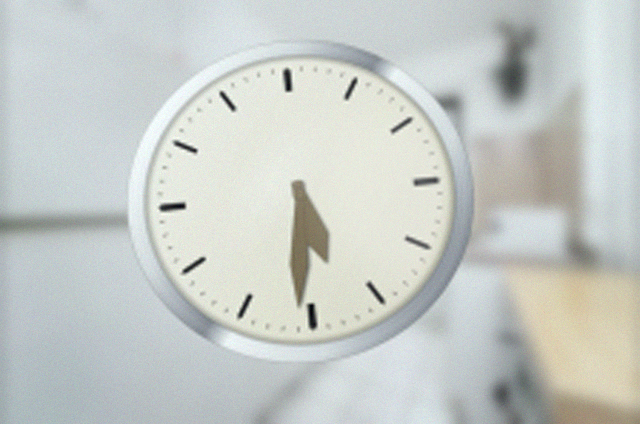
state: 5:31
